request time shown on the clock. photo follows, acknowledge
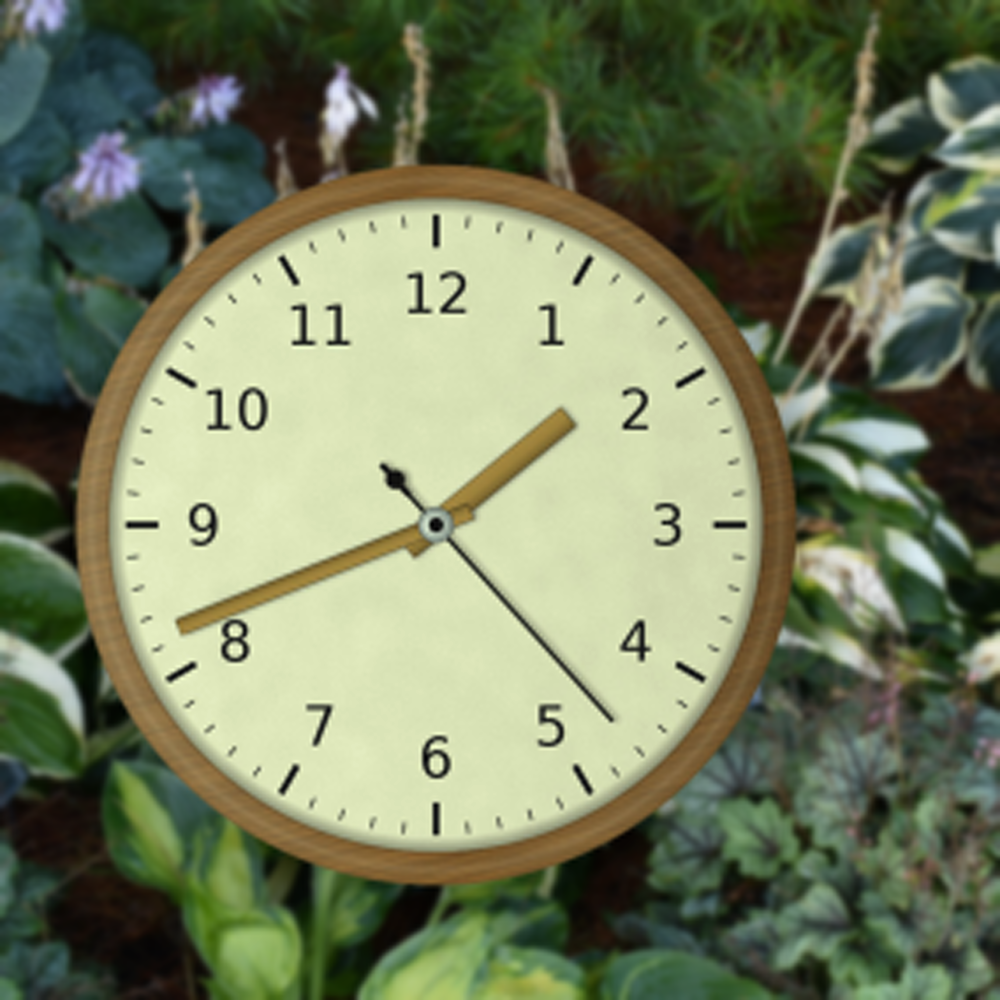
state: 1:41:23
